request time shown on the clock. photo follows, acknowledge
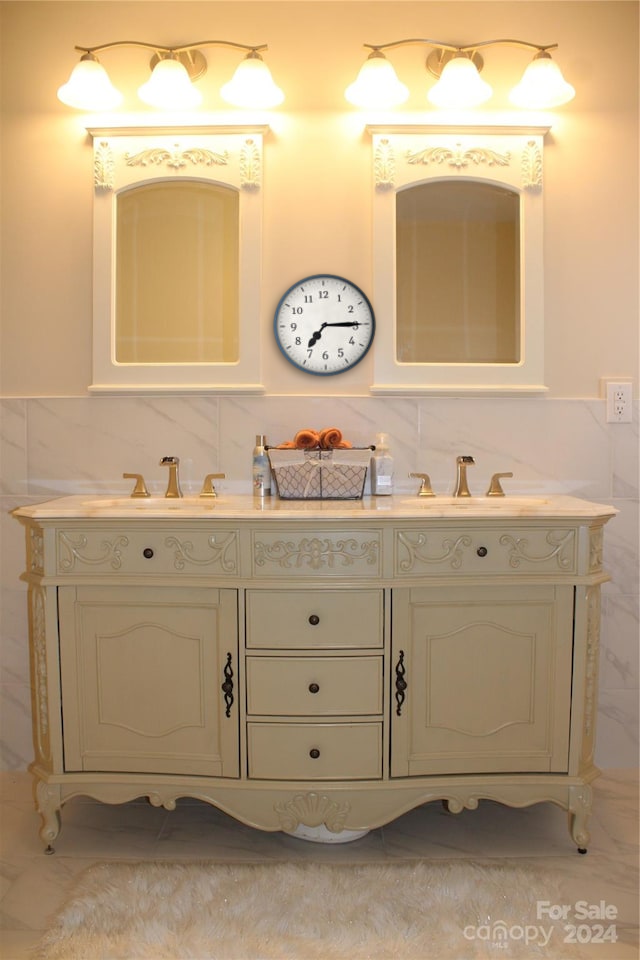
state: 7:15
